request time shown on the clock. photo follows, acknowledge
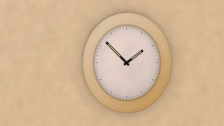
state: 1:52
